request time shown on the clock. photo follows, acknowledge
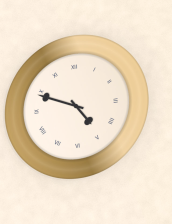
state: 4:49
